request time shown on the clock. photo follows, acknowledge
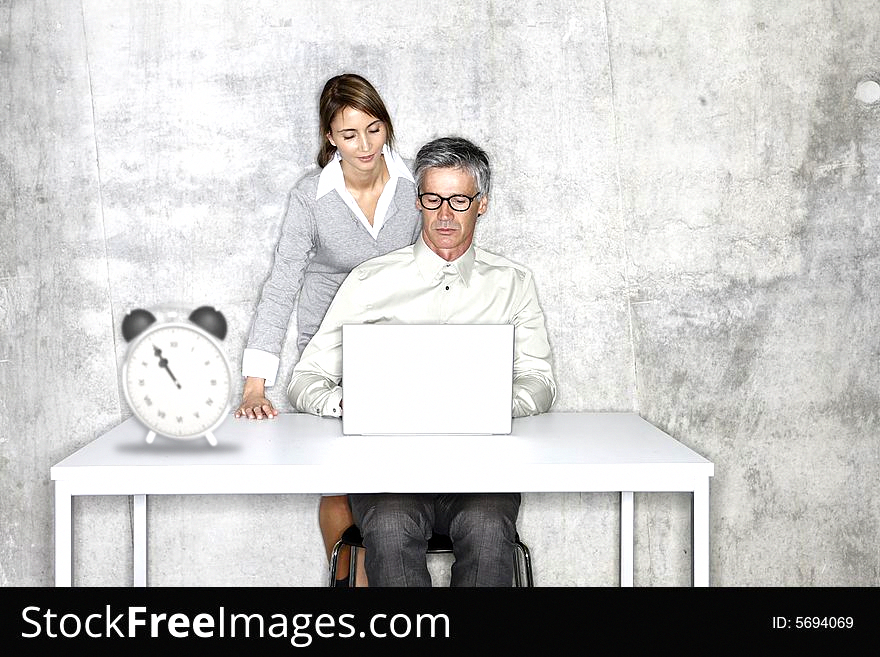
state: 10:55
